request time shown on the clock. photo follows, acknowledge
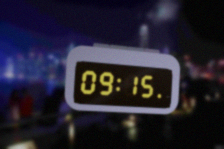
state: 9:15
